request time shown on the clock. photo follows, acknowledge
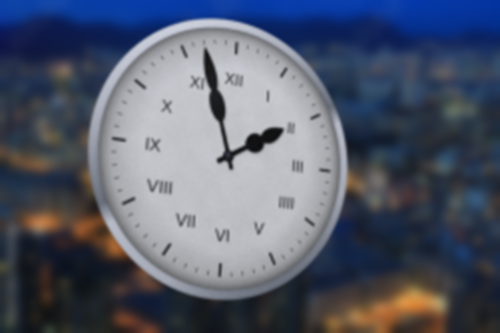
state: 1:57
